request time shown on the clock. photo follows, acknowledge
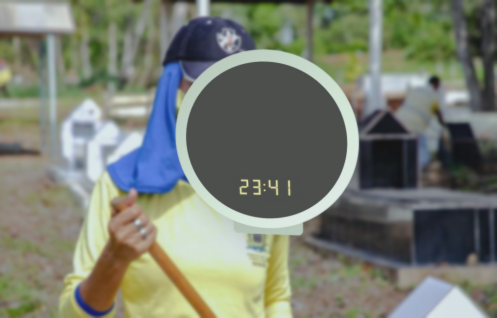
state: 23:41
